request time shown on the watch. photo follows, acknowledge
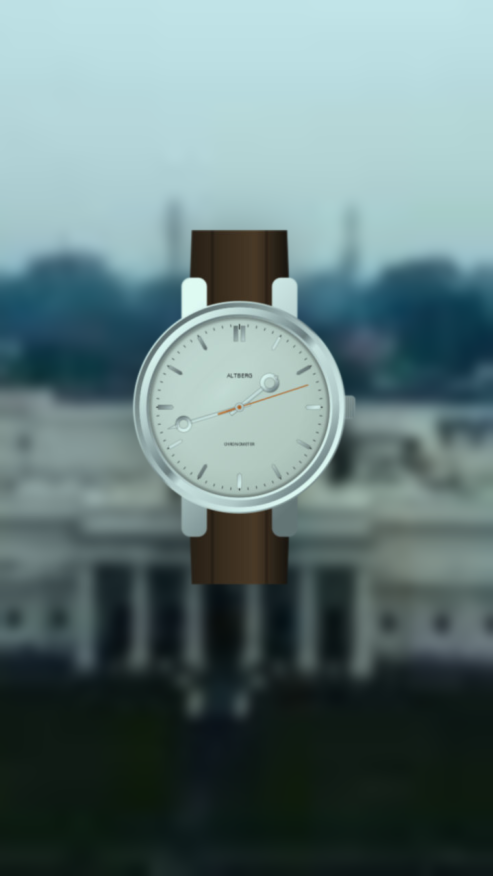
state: 1:42:12
